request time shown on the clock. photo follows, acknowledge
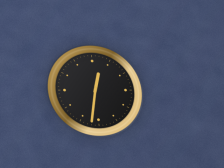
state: 12:32
